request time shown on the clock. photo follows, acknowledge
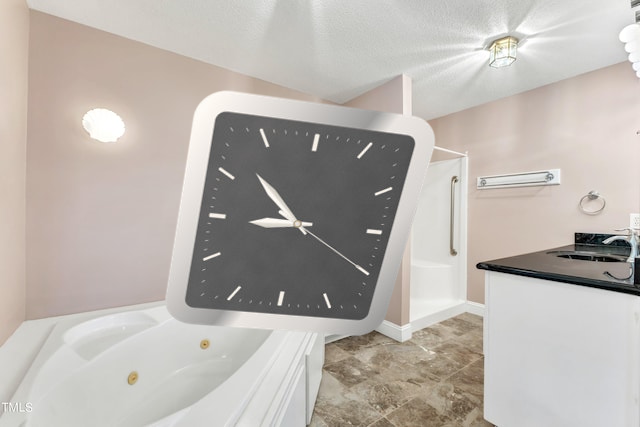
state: 8:52:20
